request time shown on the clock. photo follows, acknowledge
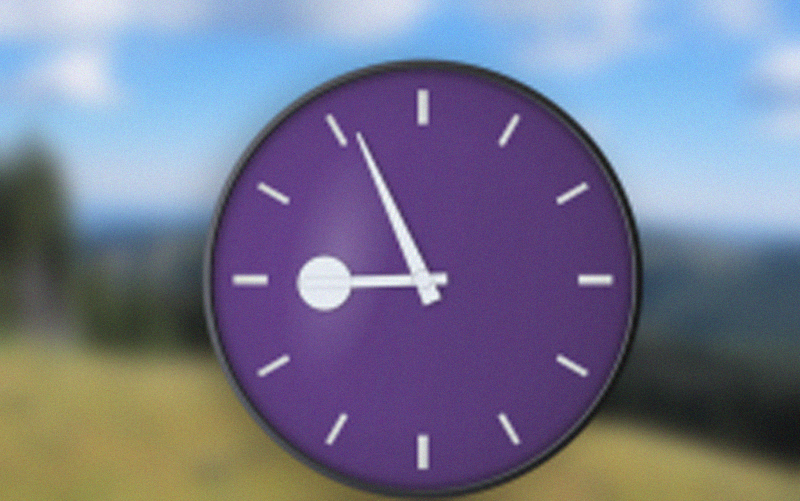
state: 8:56
